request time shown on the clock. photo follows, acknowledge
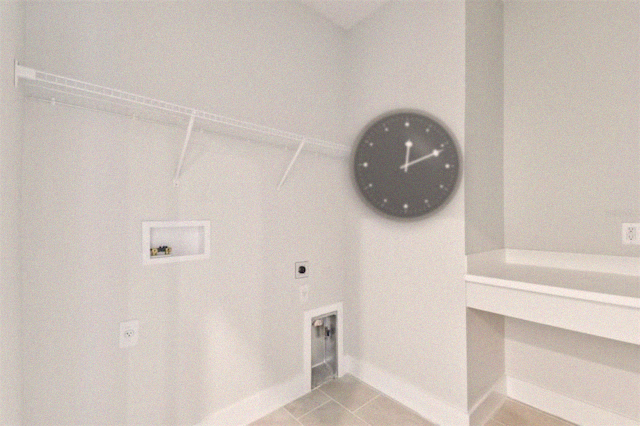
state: 12:11
